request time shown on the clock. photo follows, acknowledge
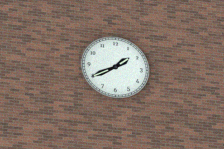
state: 1:40
